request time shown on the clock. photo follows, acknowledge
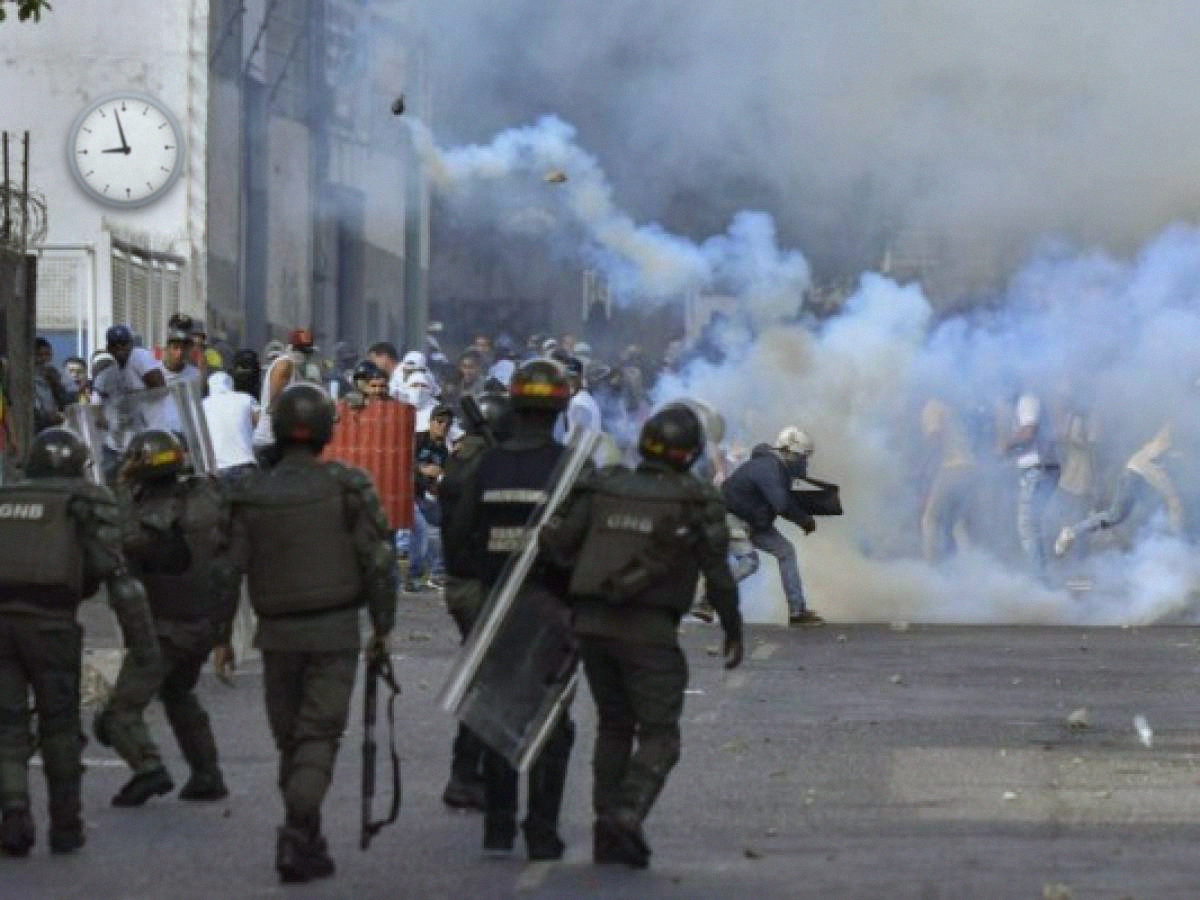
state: 8:58
